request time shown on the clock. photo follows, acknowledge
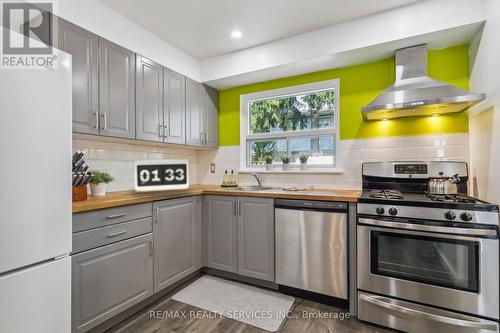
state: 1:33
